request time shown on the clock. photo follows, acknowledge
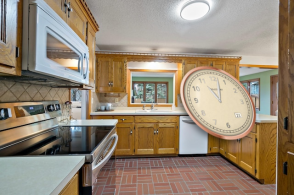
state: 11:02
